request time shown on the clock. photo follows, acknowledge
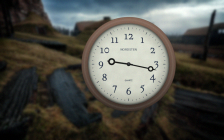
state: 9:17
